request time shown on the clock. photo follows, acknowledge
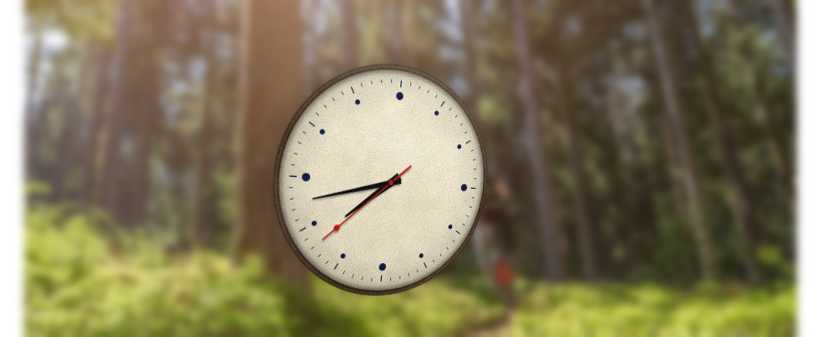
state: 7:42:38
